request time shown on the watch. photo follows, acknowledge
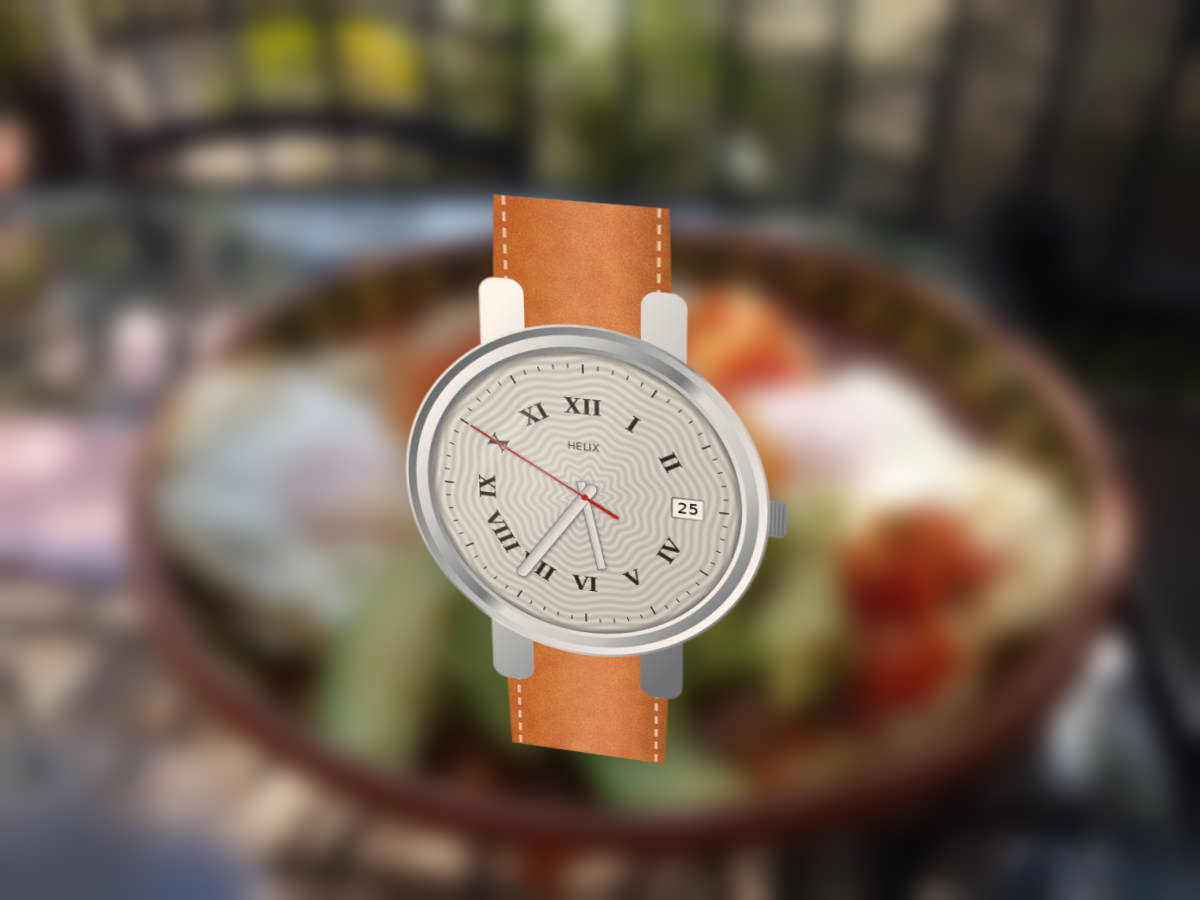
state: 5:35:50
